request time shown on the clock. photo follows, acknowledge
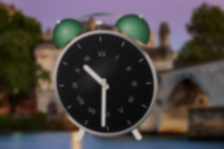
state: 10:31
